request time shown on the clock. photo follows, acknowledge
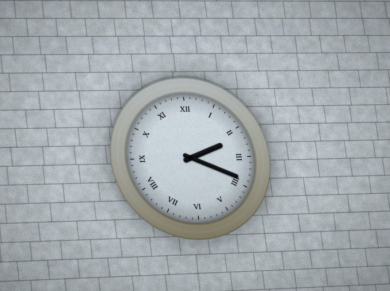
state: 2:19
